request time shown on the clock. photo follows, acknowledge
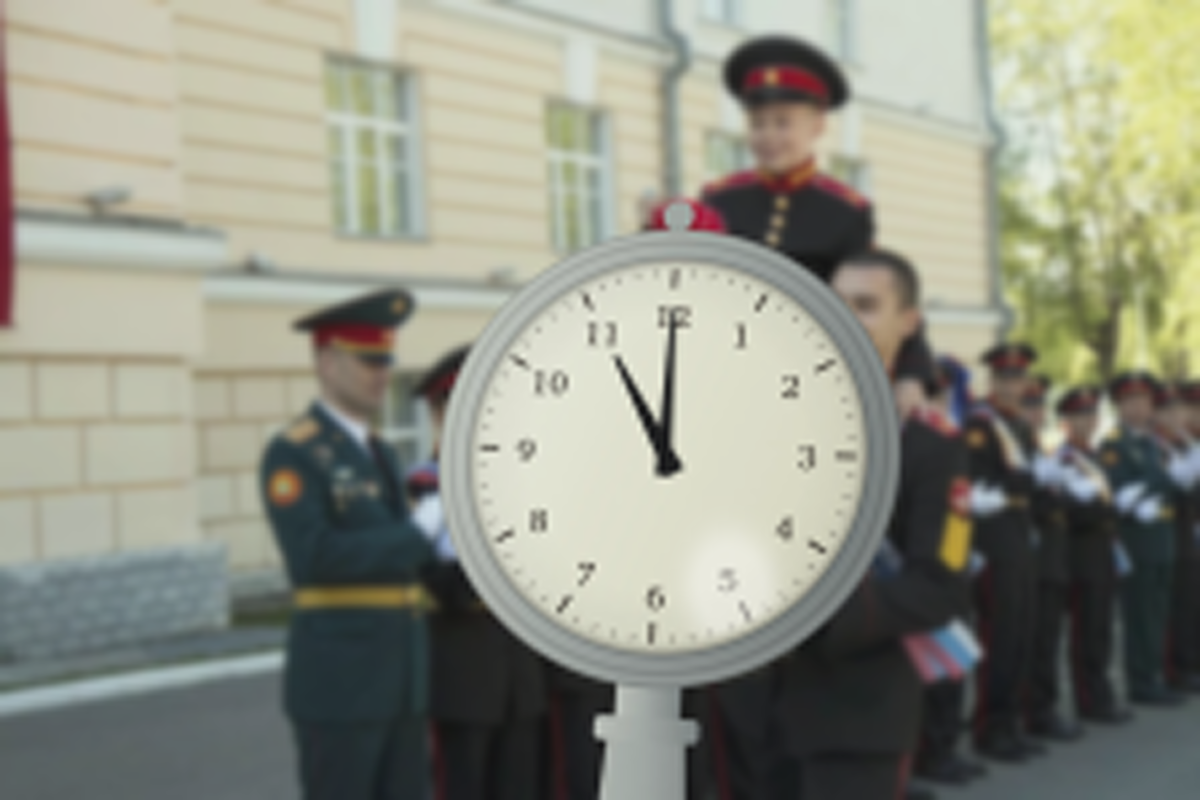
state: 11:00
